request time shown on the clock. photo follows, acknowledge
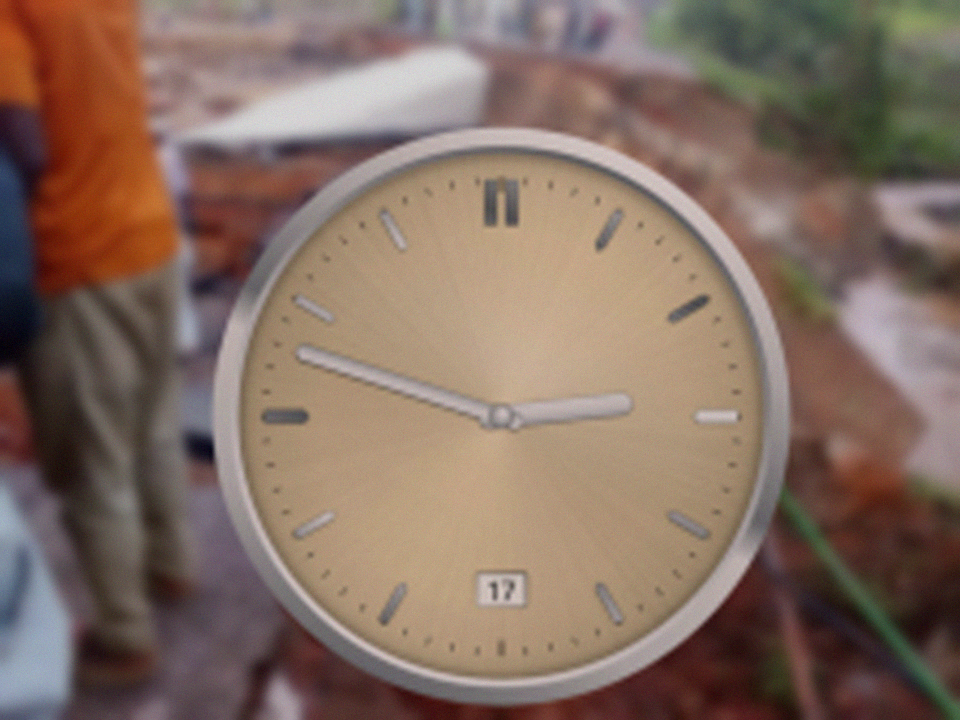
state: 2:48
